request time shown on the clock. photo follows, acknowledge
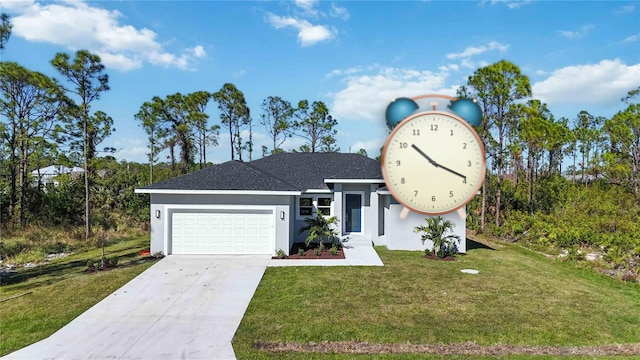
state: 10:19
